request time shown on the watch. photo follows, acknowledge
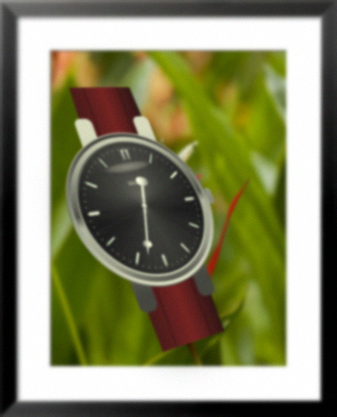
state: 12:33
